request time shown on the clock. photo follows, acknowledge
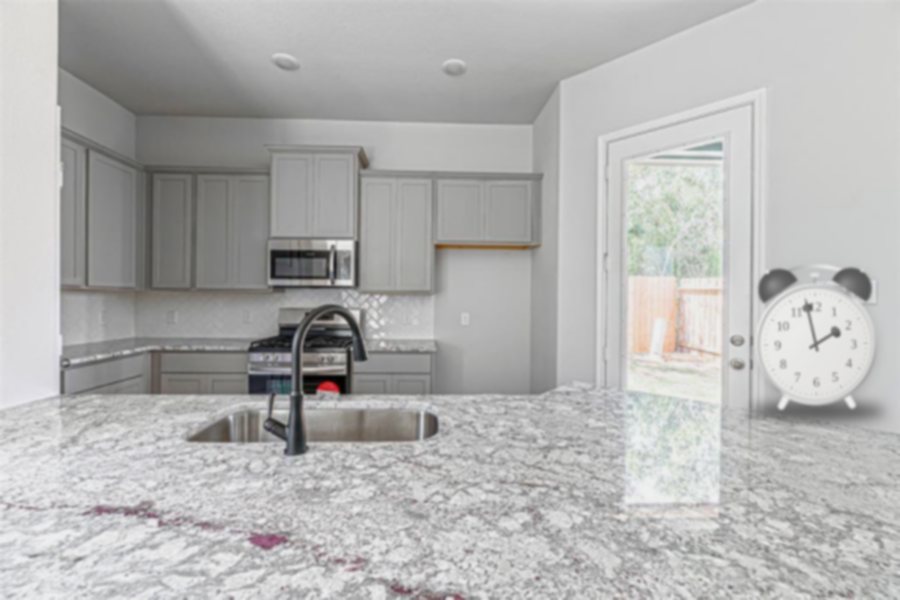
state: 1:58
